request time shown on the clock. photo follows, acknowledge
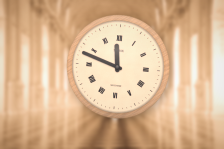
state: 11:48
